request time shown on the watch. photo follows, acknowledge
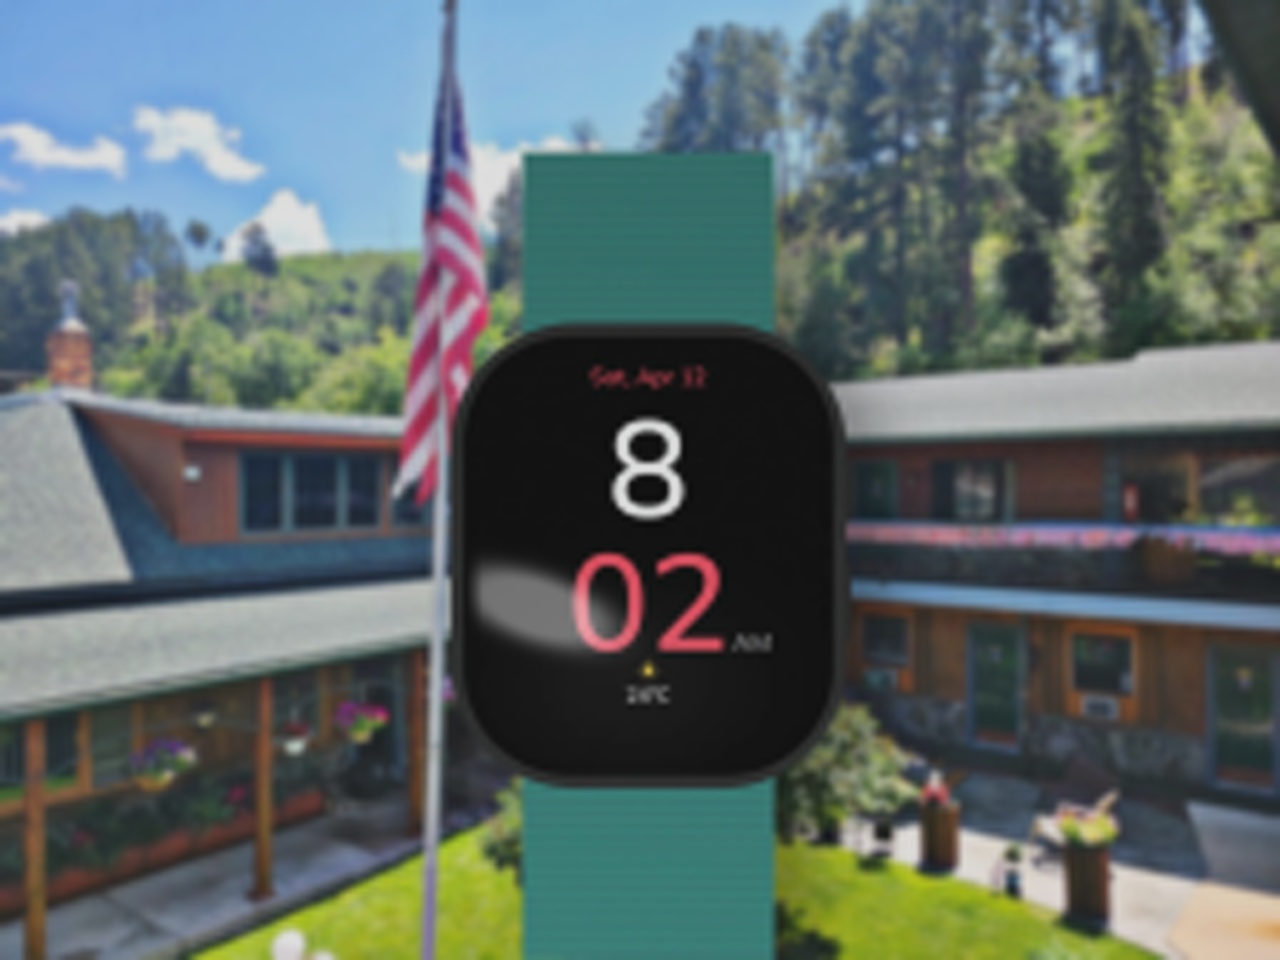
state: 8:02
